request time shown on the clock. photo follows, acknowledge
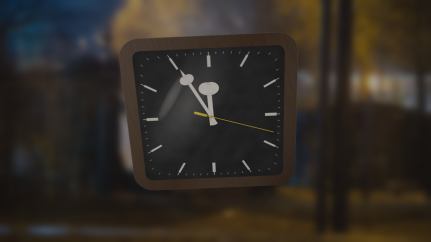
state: 11:55:18
